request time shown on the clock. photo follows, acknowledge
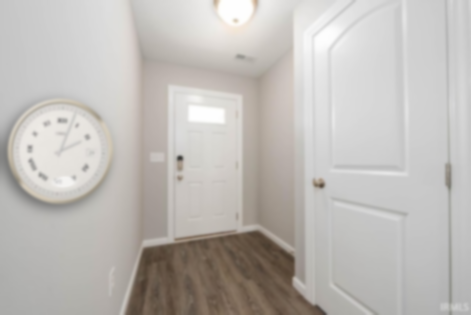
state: 2:03
